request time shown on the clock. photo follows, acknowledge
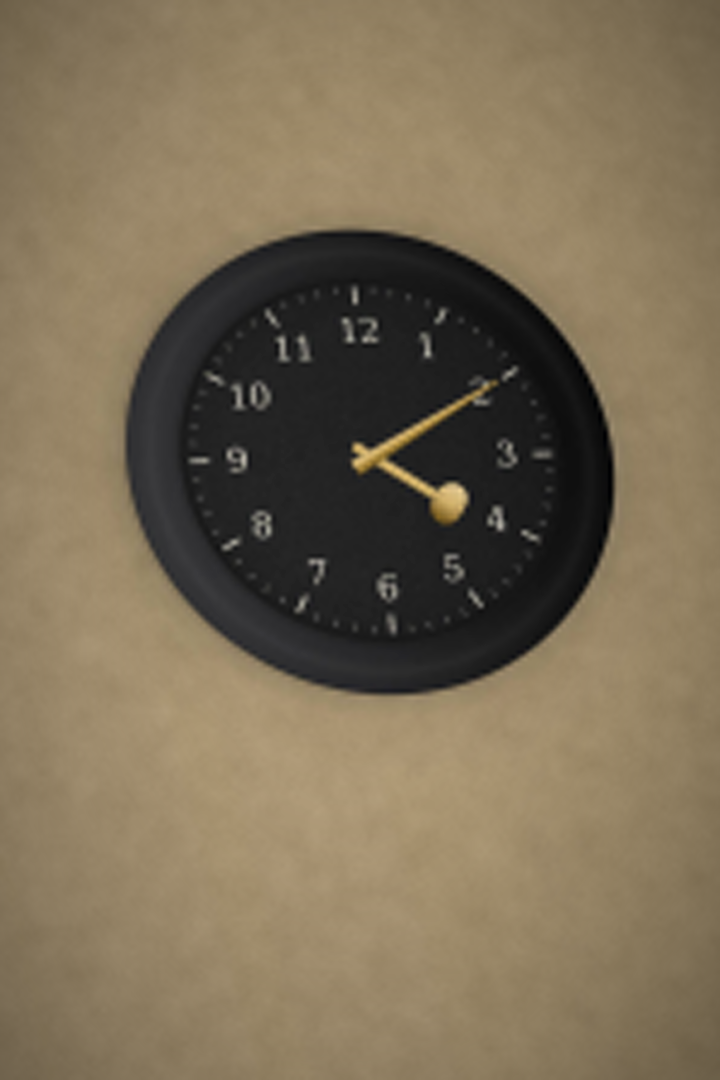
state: 4:10
